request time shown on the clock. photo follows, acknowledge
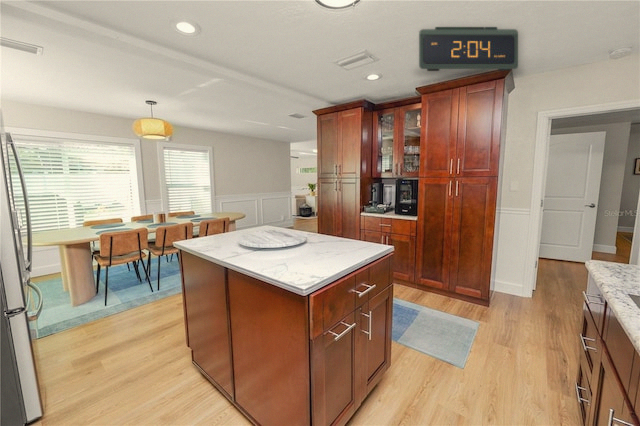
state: 2:04
